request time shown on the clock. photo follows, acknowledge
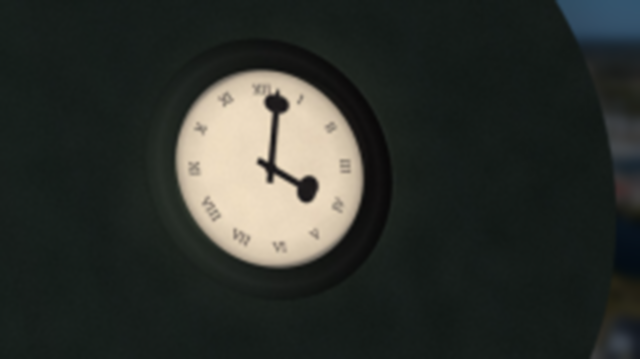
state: 4:02
